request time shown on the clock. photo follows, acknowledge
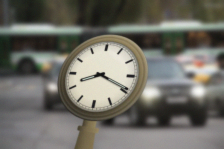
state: 8:19
